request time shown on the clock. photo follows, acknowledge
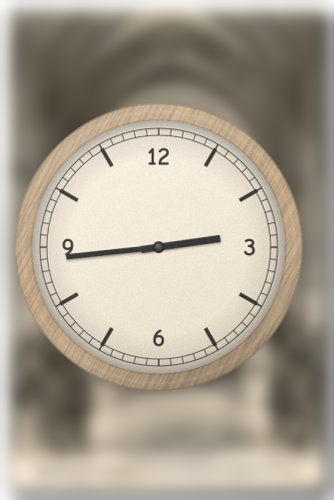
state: 2:44
